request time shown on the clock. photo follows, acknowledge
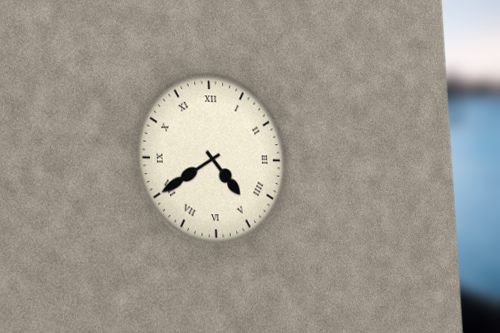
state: 4:40
